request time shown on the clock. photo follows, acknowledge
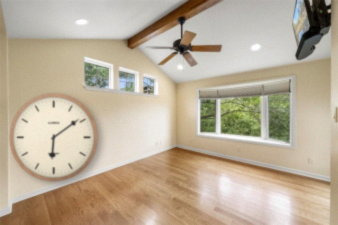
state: 6:09
